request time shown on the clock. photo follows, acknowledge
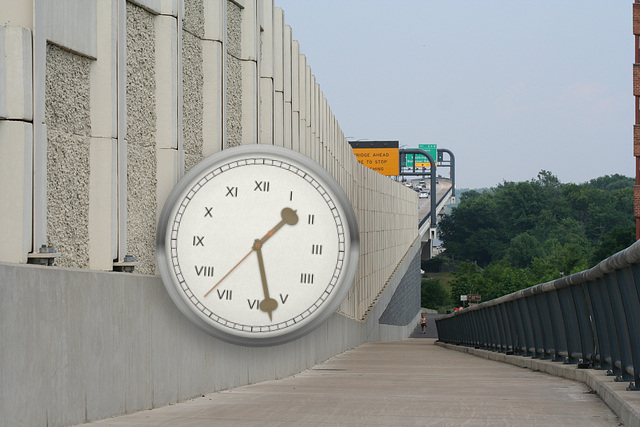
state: 1:27:37
